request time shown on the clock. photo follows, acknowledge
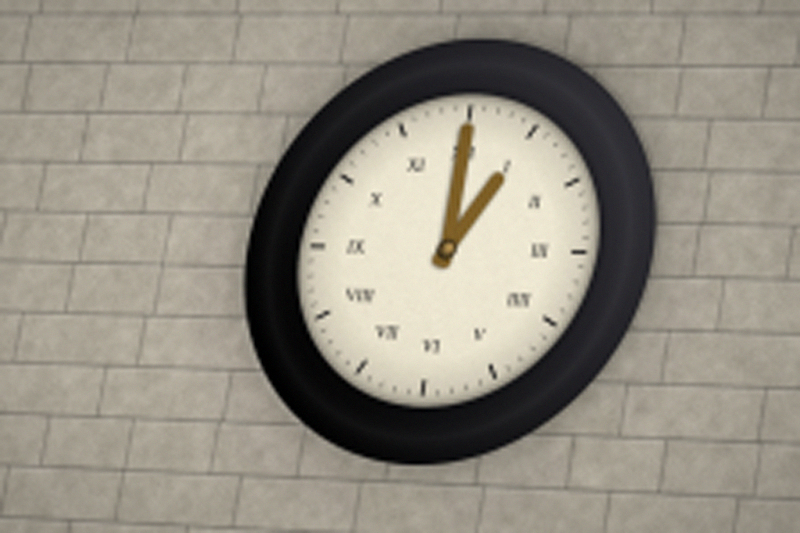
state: 1:00
